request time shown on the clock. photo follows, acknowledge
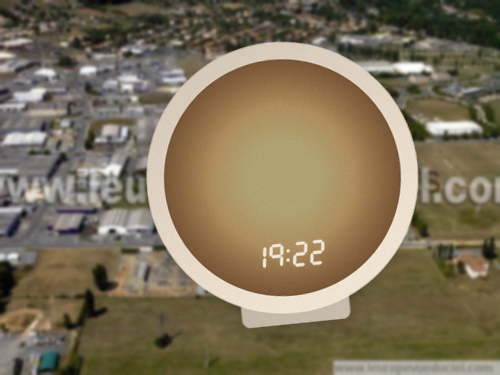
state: 19:22
